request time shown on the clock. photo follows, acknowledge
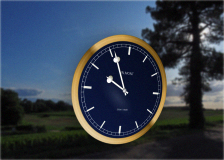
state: 9:56
